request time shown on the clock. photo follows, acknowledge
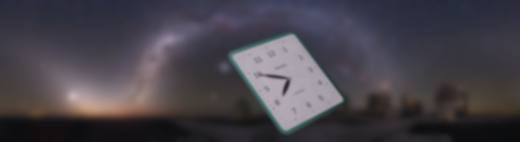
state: 7:50
